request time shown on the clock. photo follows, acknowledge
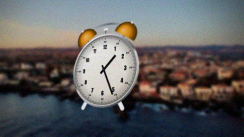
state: 1:26
